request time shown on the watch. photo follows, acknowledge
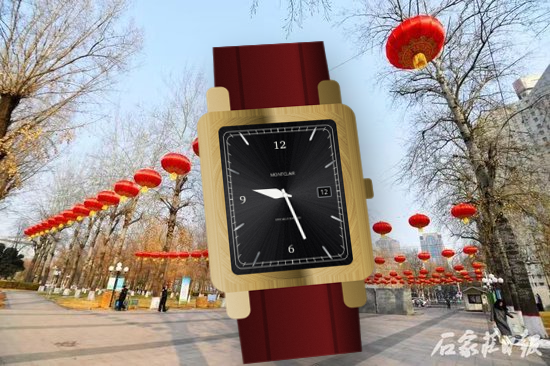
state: 9:27
